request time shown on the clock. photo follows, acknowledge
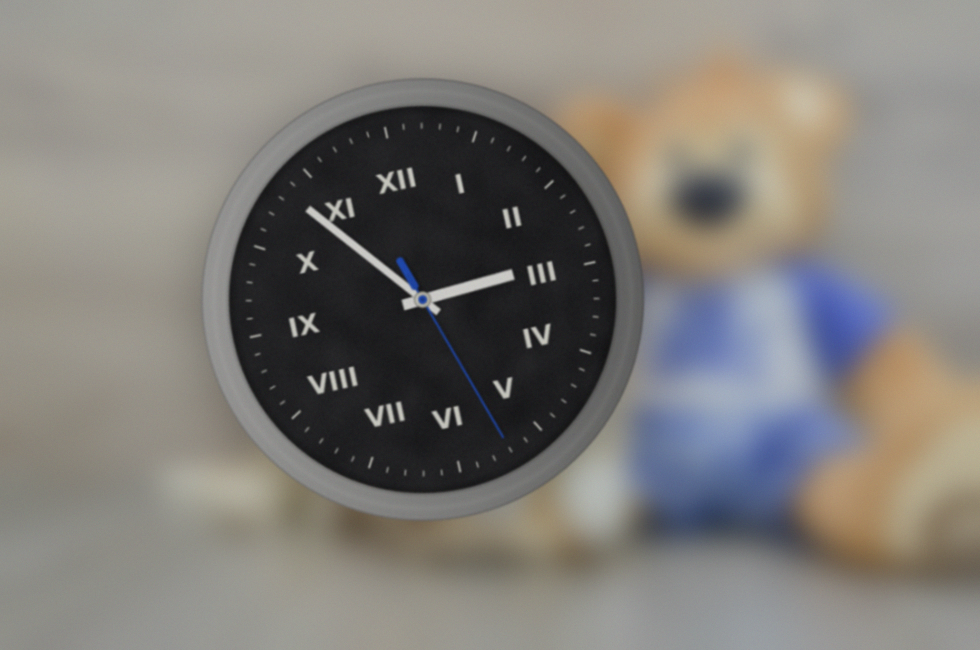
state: 2:53:27
